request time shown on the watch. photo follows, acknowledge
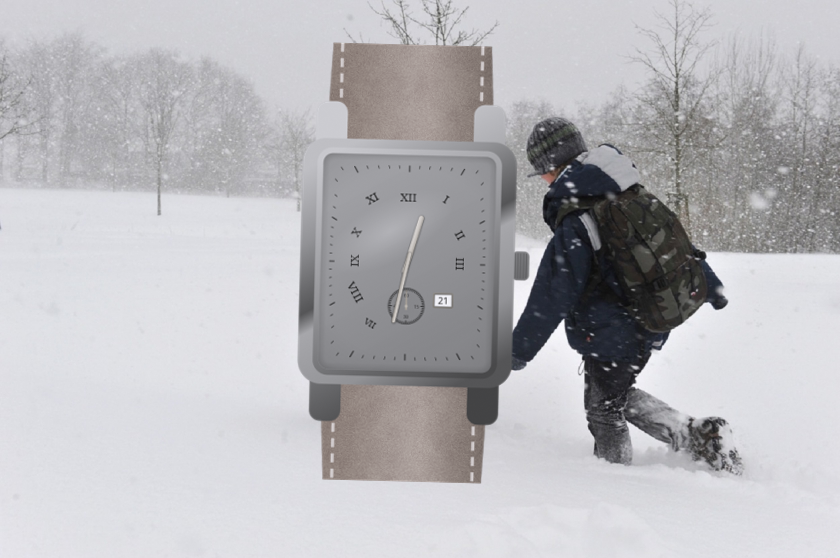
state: 12:32
